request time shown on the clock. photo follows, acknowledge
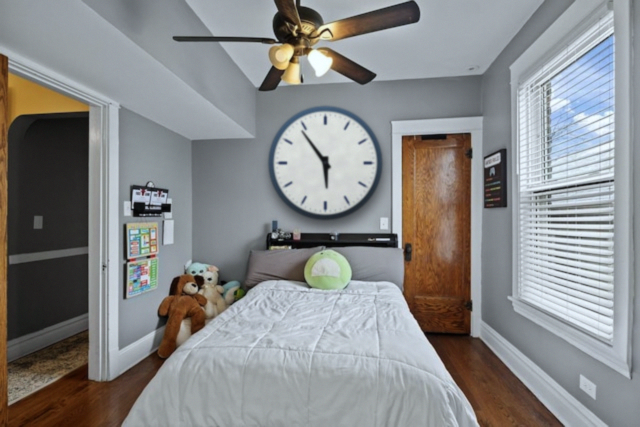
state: 5:54
